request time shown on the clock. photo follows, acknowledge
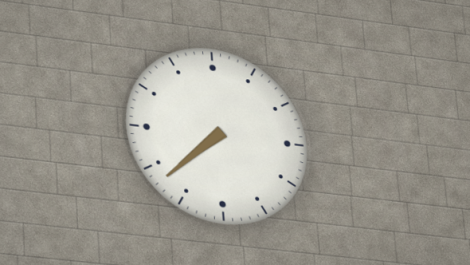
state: 7:38
